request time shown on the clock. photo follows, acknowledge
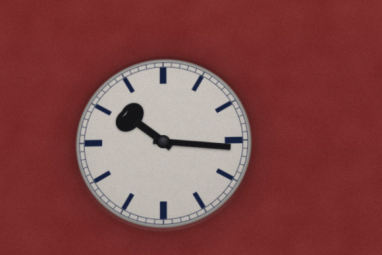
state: 10:16
